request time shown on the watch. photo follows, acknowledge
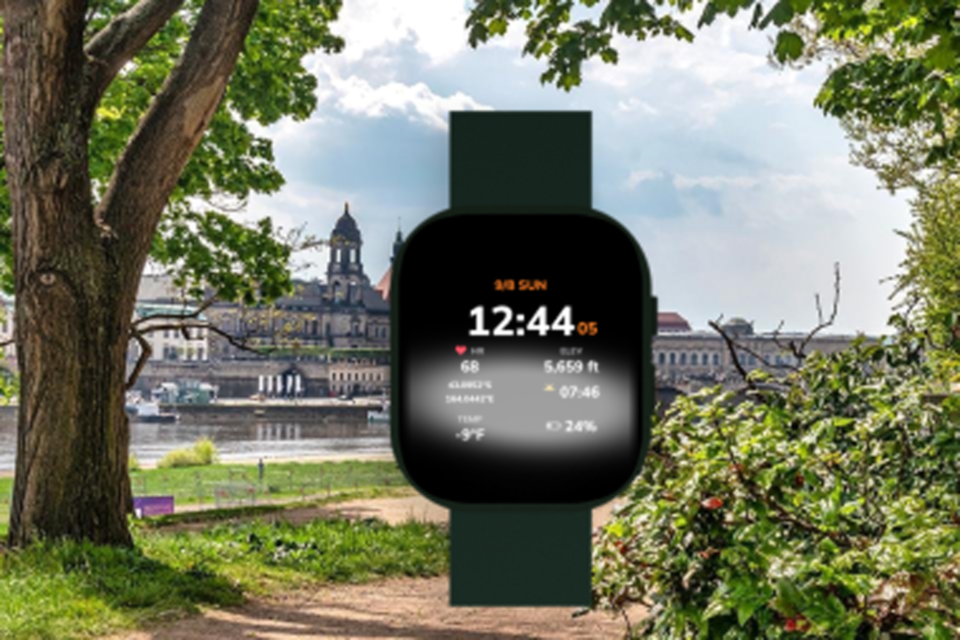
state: 12:44
